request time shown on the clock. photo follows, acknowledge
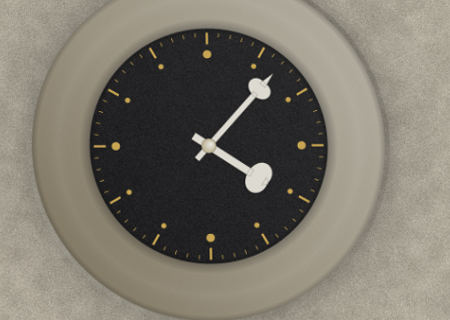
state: 4:07
